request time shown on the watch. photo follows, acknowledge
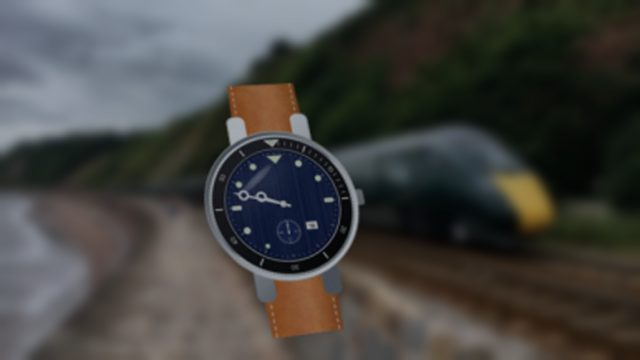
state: 9:48
